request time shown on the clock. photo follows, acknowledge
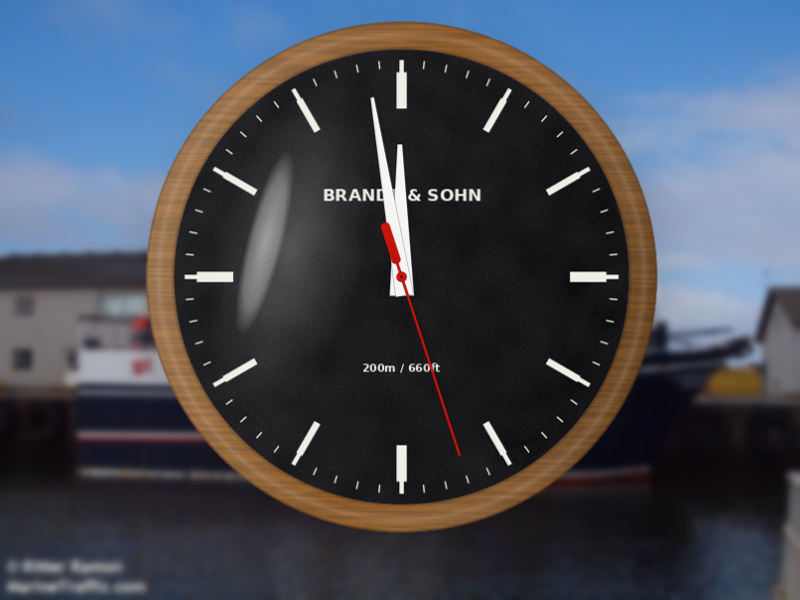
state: 11:58:27
